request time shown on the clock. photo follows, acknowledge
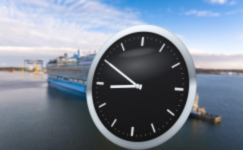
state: 8:50
